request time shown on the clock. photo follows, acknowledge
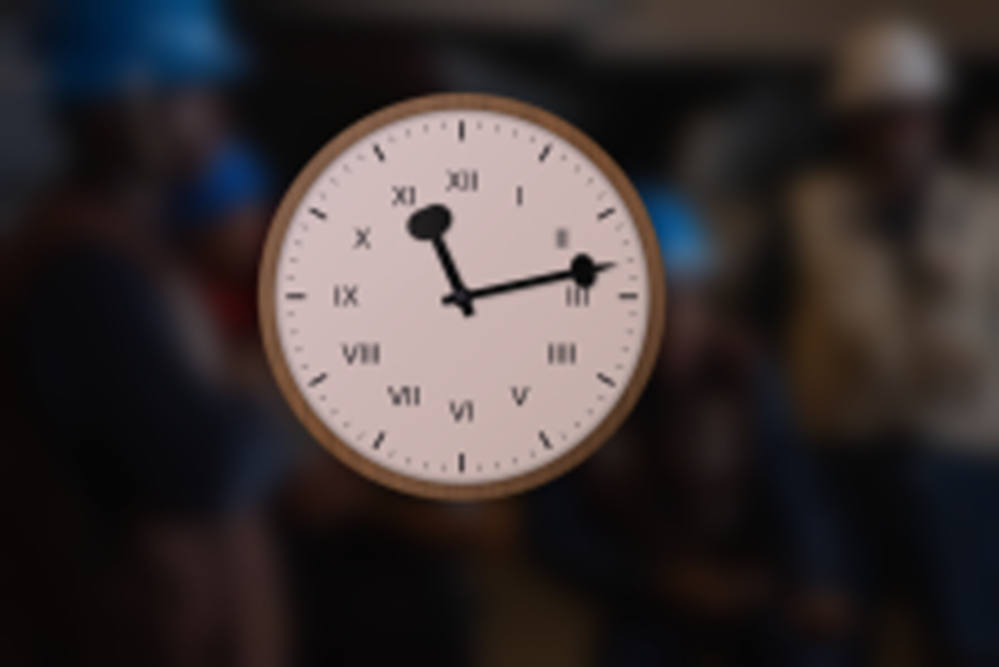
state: 11:13
